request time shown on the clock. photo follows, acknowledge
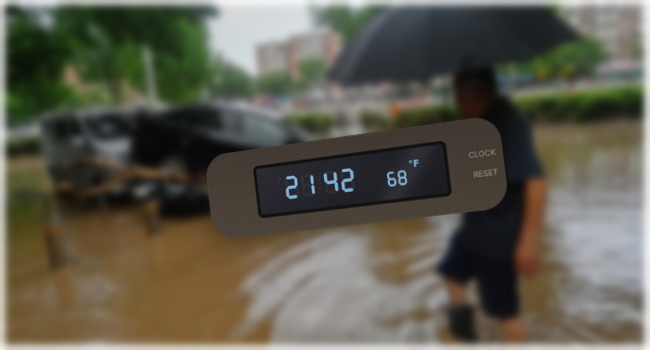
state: 21:42
